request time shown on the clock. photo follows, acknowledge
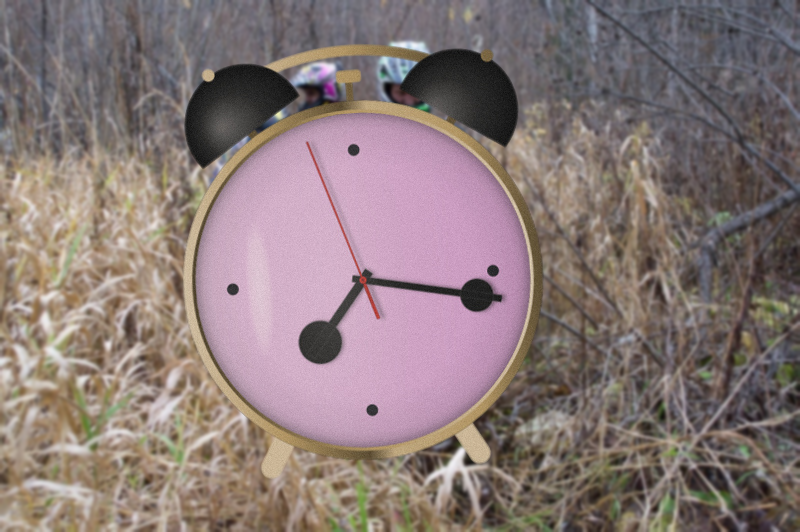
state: 7:16:57
